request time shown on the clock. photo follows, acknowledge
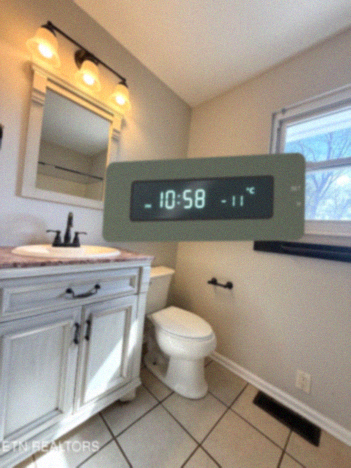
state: 10:58
